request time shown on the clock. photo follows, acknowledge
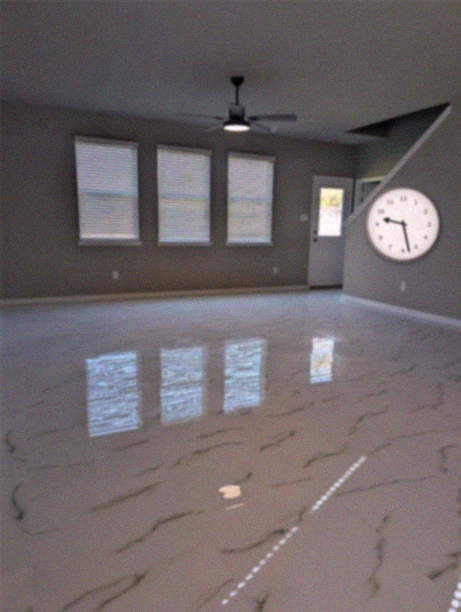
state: 9:28
